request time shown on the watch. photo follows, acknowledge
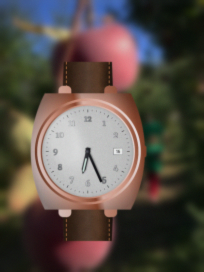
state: 6:26
